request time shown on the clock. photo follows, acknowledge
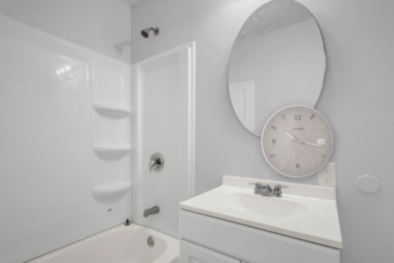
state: 10:17
